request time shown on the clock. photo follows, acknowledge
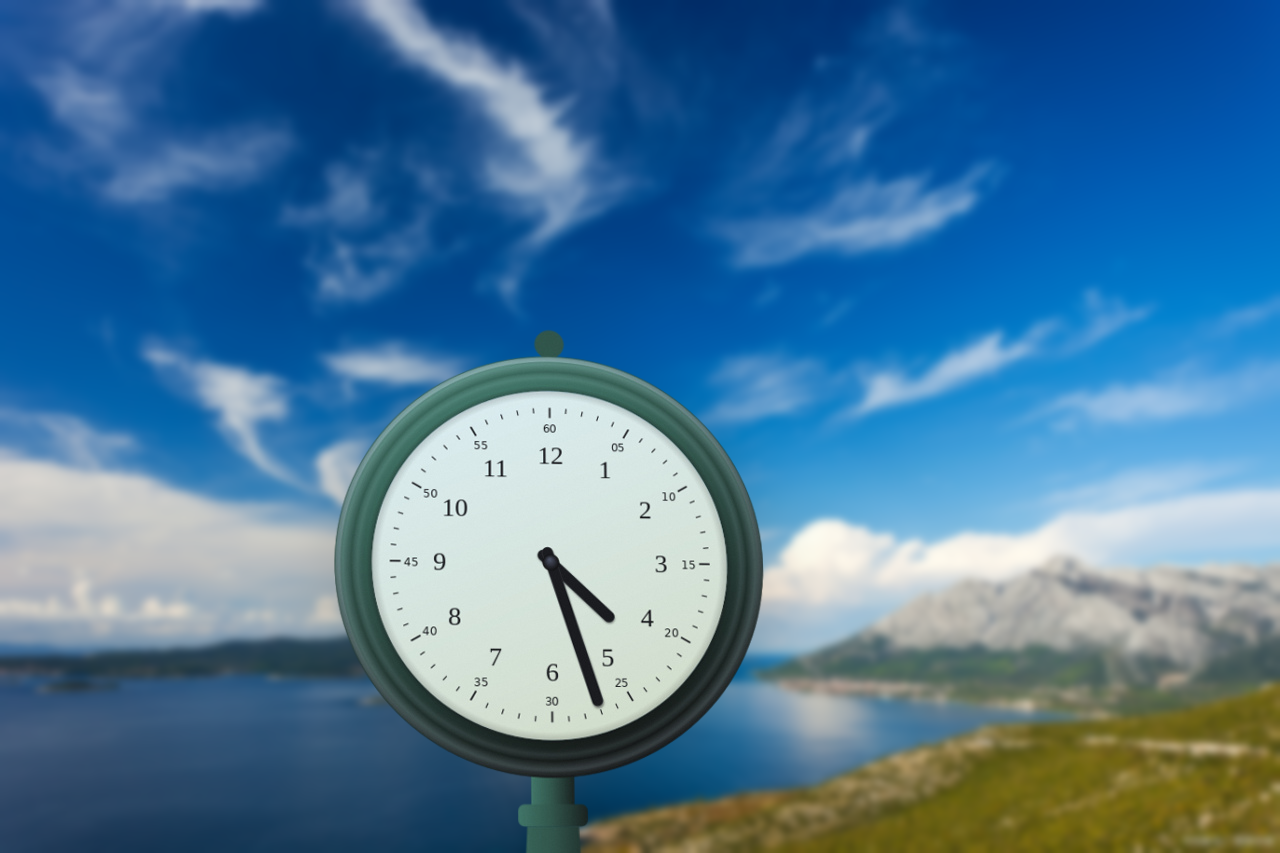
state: 4:27
